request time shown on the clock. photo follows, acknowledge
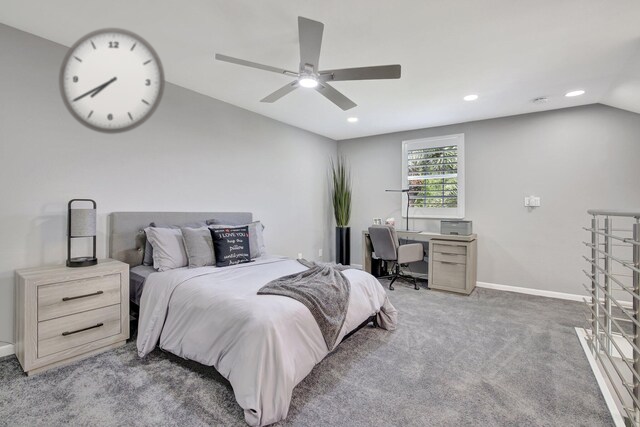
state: 7:40
